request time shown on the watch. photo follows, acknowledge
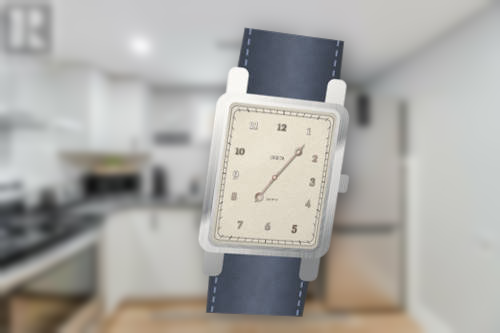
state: 7:06
